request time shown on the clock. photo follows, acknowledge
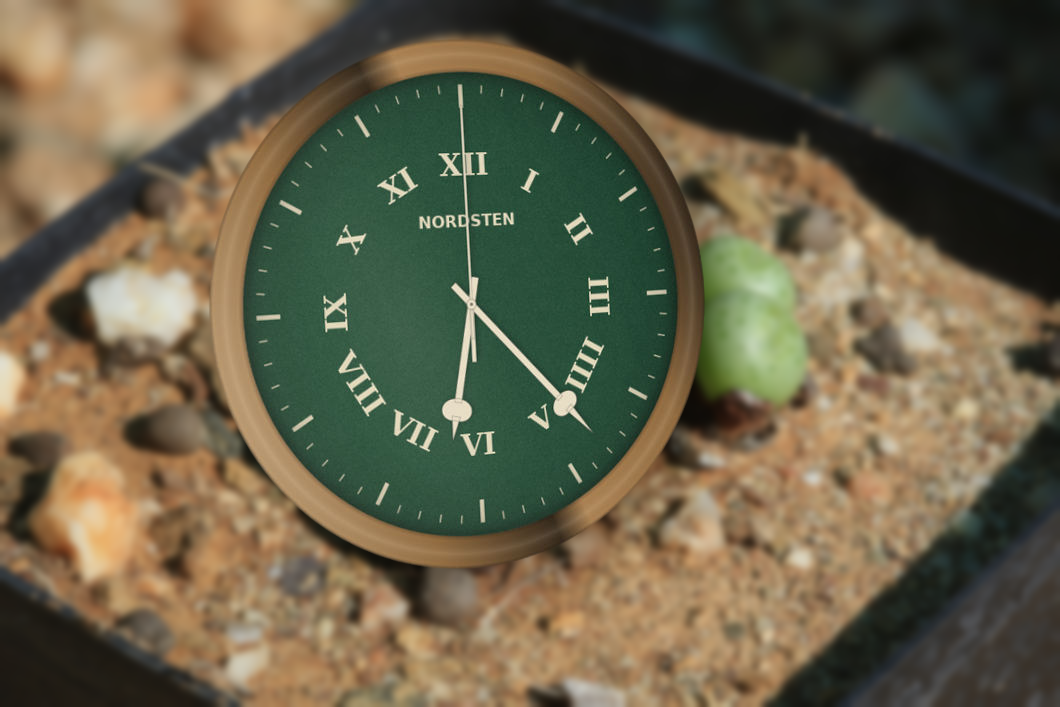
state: 6:23:00
